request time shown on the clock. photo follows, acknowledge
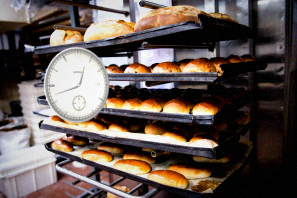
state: 12:42
